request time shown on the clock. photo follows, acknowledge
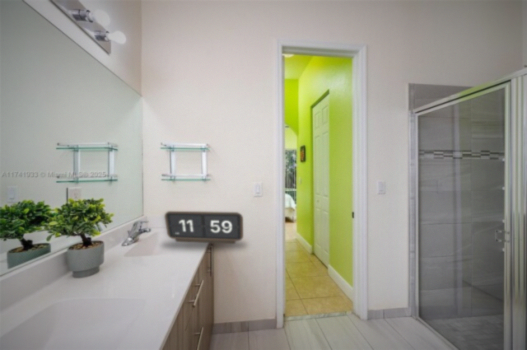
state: 11:59
